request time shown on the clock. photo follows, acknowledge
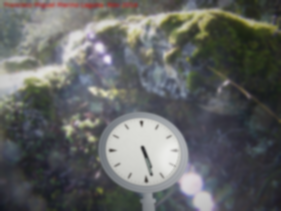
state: 5:28
